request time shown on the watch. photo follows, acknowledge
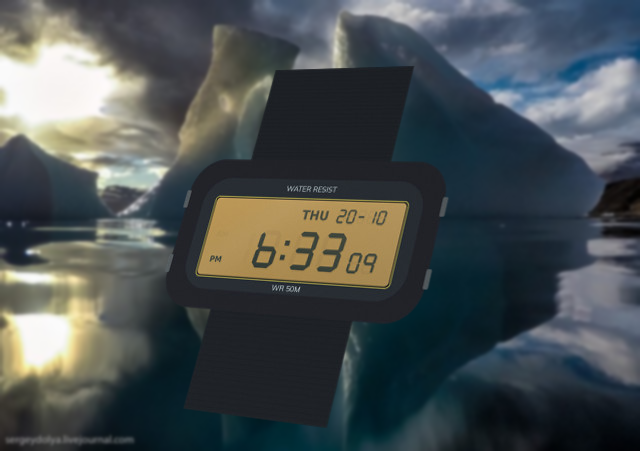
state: 6:33:09
